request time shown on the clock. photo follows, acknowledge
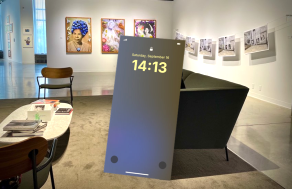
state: 14:13
